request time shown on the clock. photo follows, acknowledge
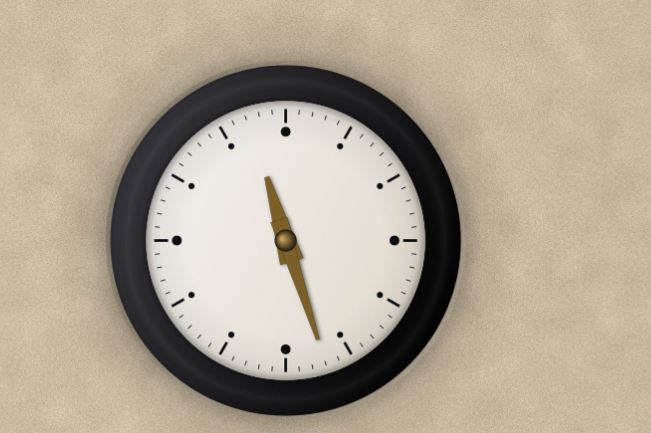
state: 11:27
